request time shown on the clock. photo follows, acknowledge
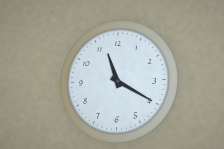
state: 11:20
